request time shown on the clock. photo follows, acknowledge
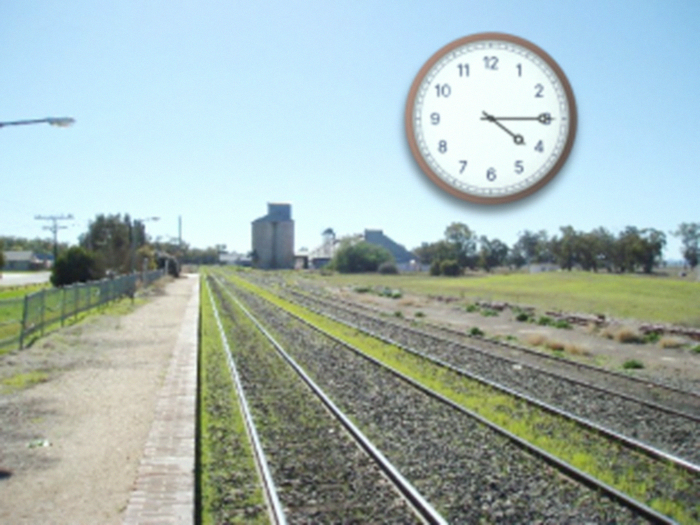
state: 4:15
